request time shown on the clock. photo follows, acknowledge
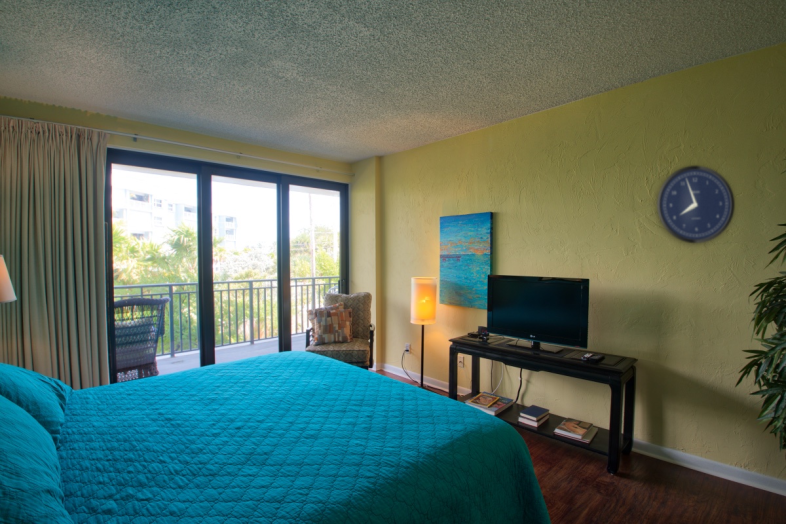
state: 7:57
